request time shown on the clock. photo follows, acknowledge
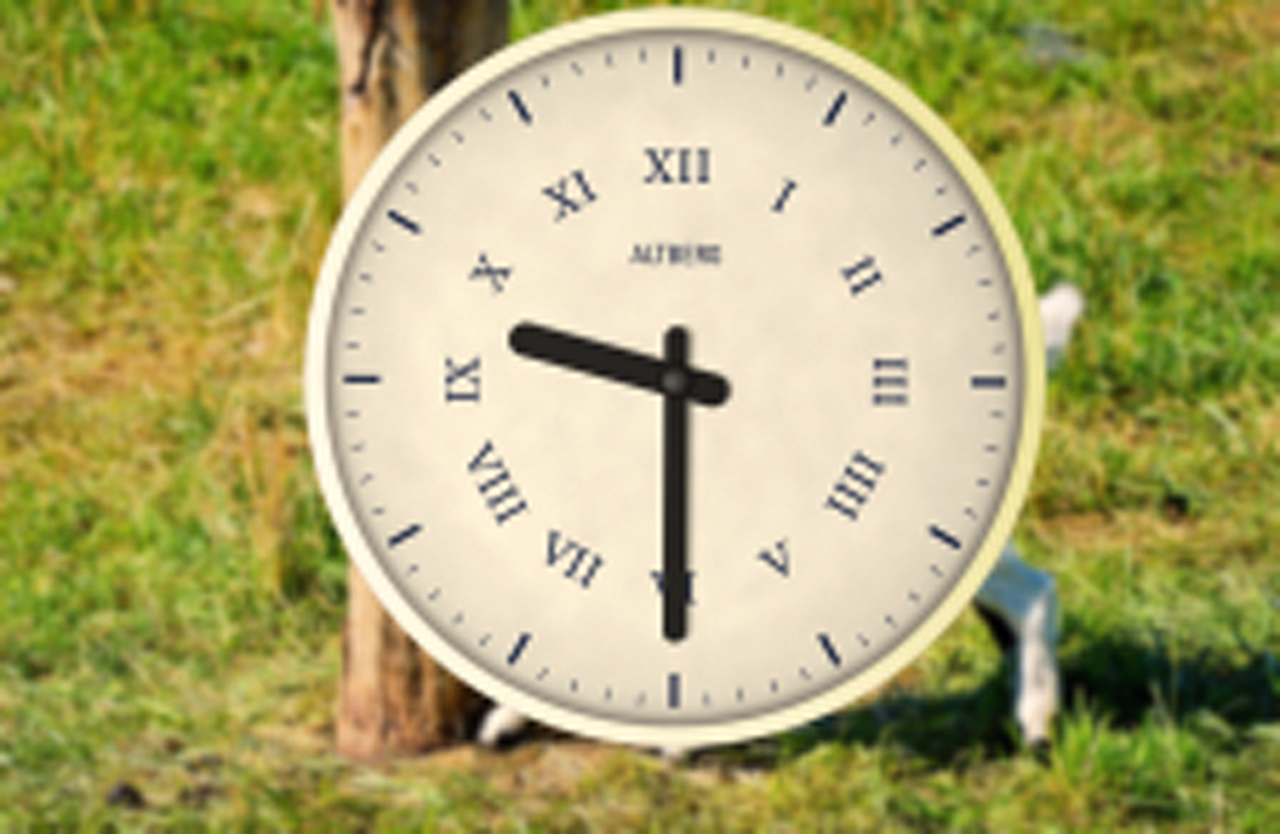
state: 9:30
